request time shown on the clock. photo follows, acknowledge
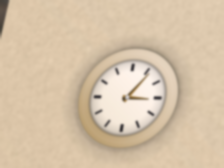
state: 3:06
